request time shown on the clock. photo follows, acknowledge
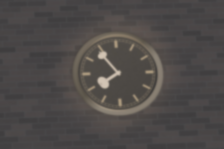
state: 7:54
